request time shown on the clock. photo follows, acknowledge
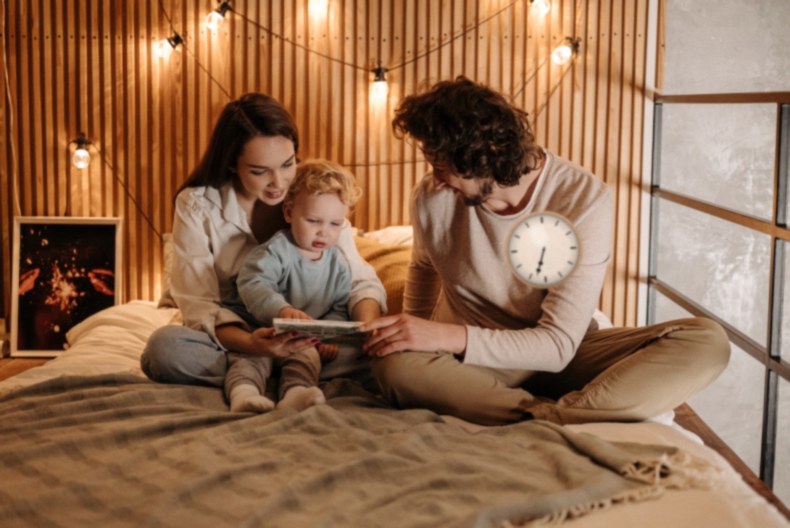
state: 6:33
